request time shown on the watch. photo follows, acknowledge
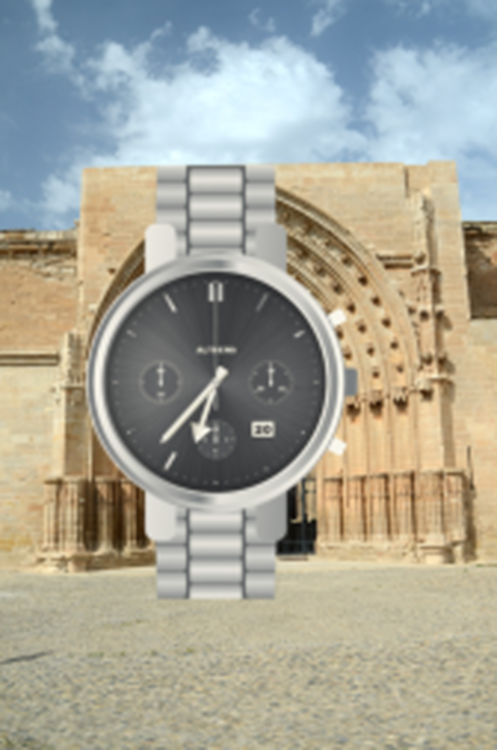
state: 6:37
